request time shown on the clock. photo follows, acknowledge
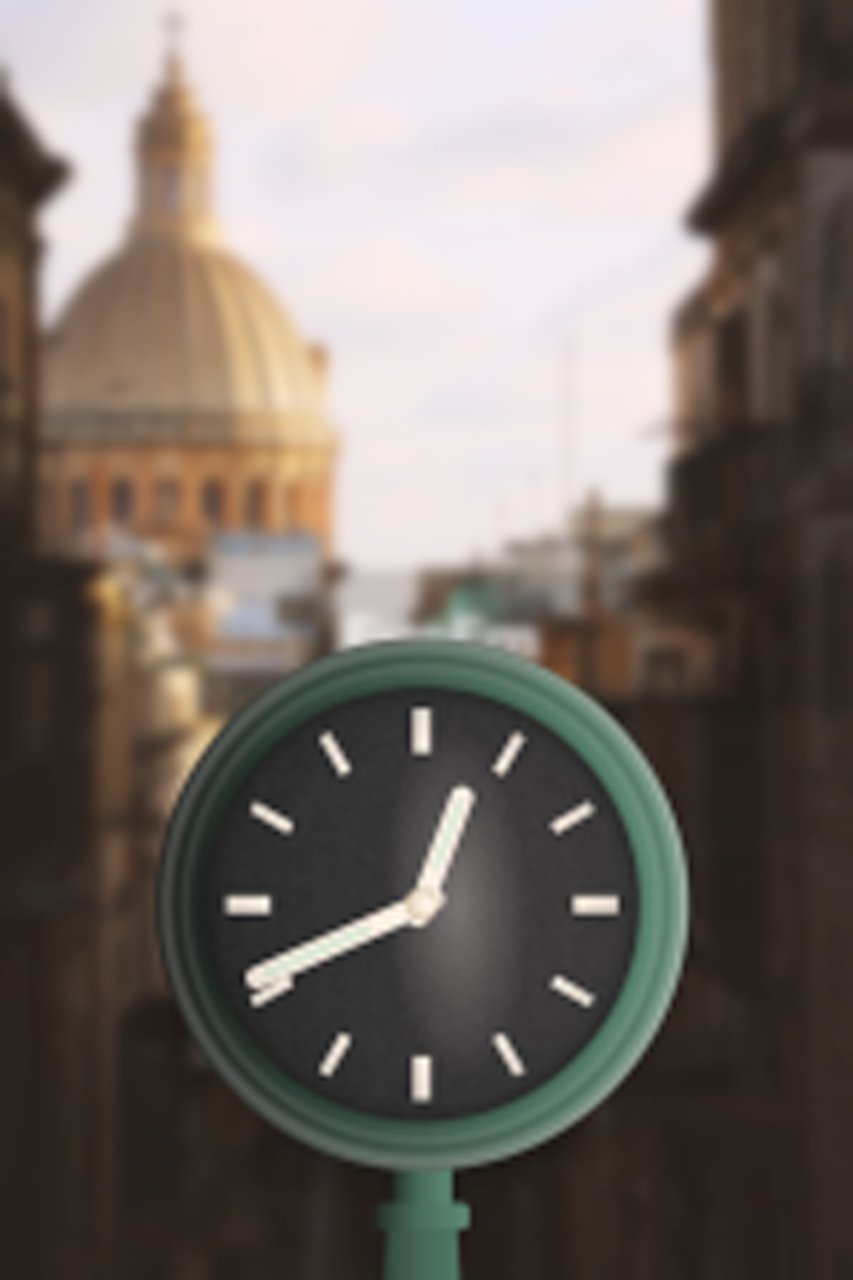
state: 12:41
